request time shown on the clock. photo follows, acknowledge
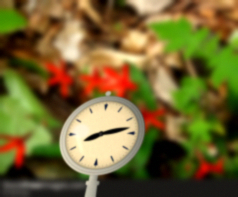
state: 8:13
